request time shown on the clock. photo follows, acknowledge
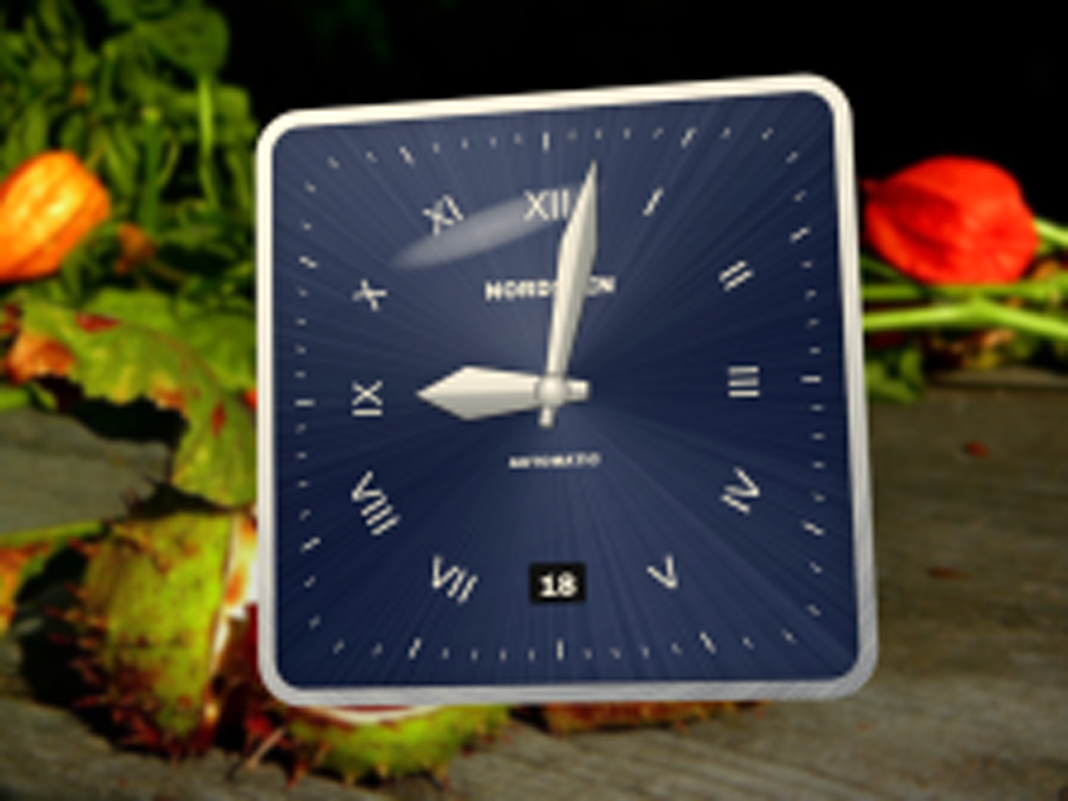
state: 9:02
